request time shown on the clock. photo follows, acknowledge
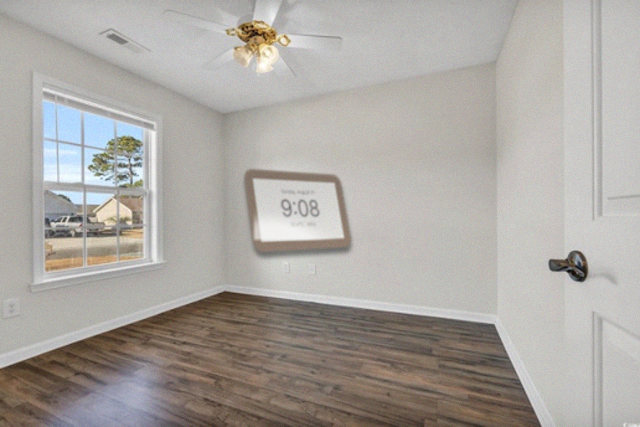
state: 9:08
